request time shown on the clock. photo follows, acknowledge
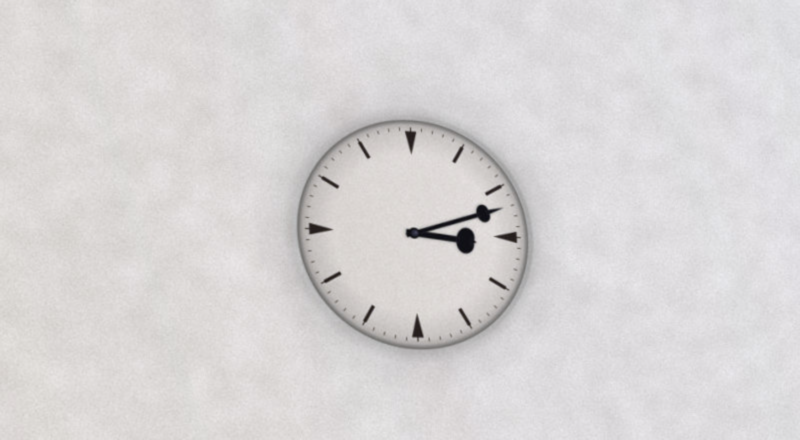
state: 3:12
